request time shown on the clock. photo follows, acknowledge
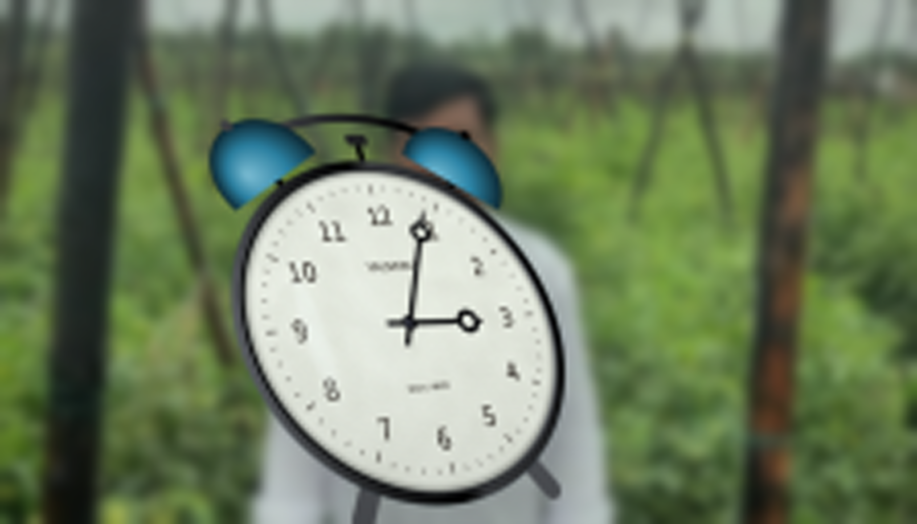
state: 3:04
